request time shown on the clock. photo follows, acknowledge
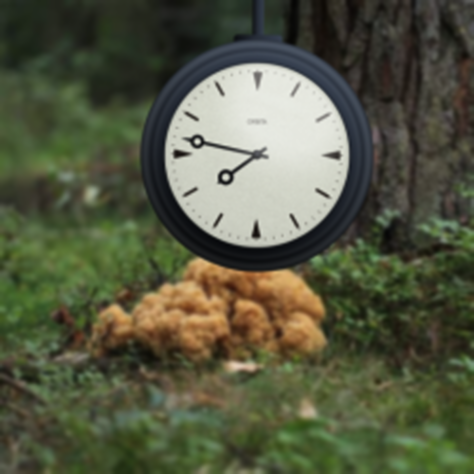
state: 7:47
